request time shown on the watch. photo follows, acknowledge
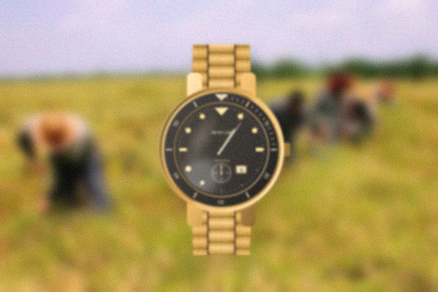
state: 1:06
